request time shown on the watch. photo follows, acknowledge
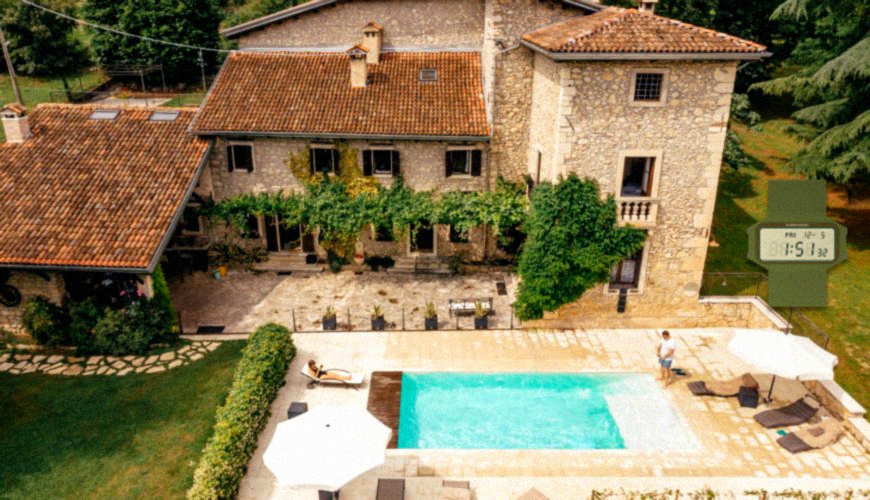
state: 1:51
